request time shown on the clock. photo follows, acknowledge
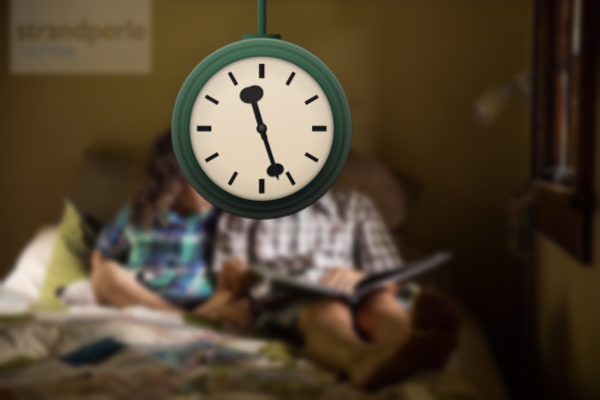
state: 11:27
